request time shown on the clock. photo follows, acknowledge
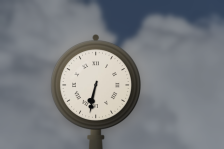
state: 6:32
